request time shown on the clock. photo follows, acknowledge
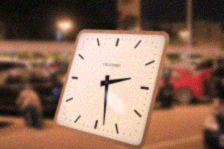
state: 2:28
